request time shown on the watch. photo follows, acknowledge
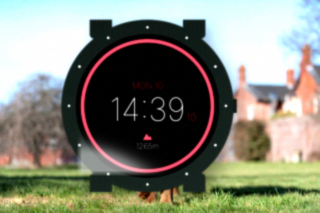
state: 14:39:10
